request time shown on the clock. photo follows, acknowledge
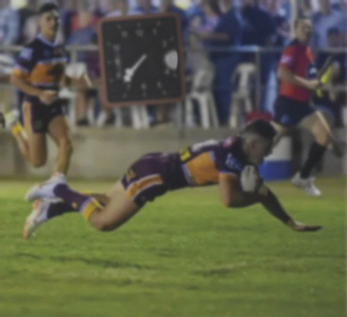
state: 7:37
